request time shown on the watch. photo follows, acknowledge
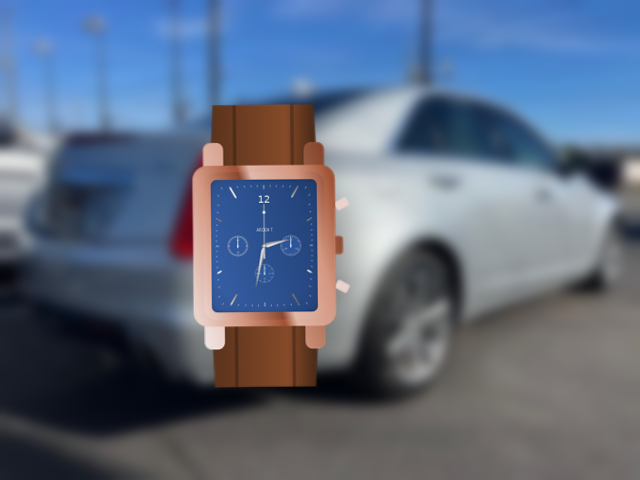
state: 2:32
